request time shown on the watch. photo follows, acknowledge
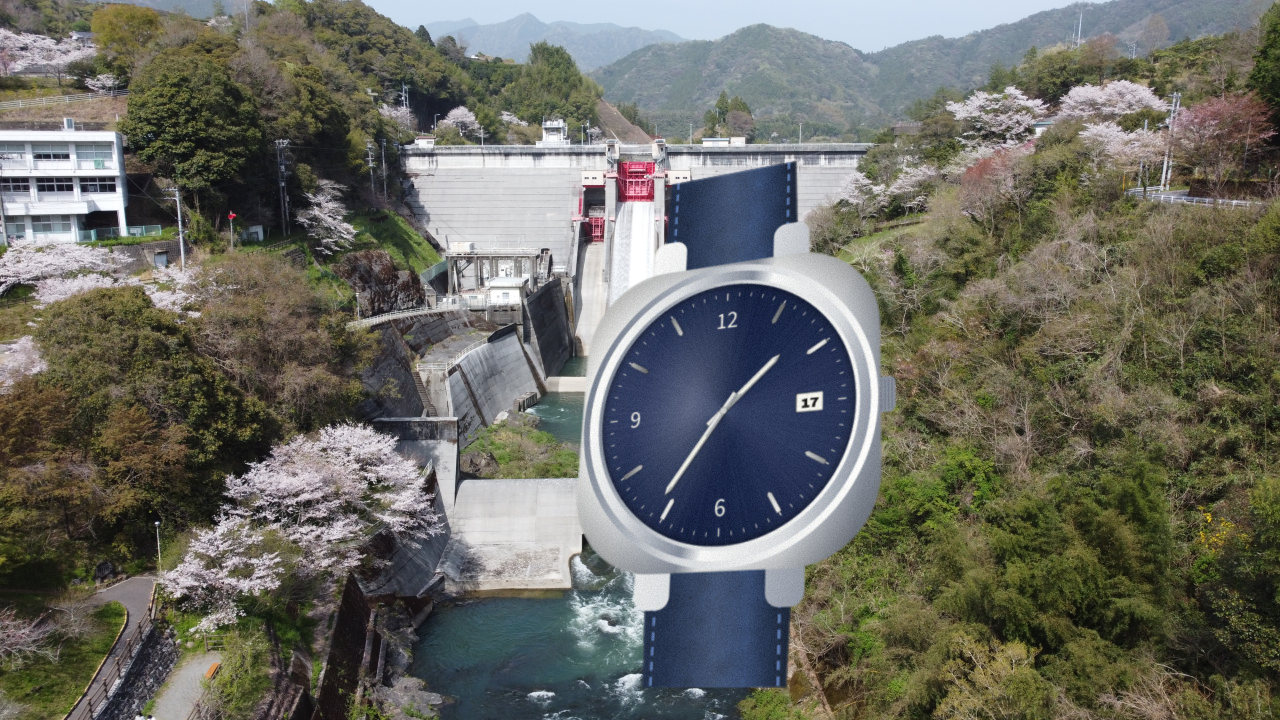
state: 1:36
